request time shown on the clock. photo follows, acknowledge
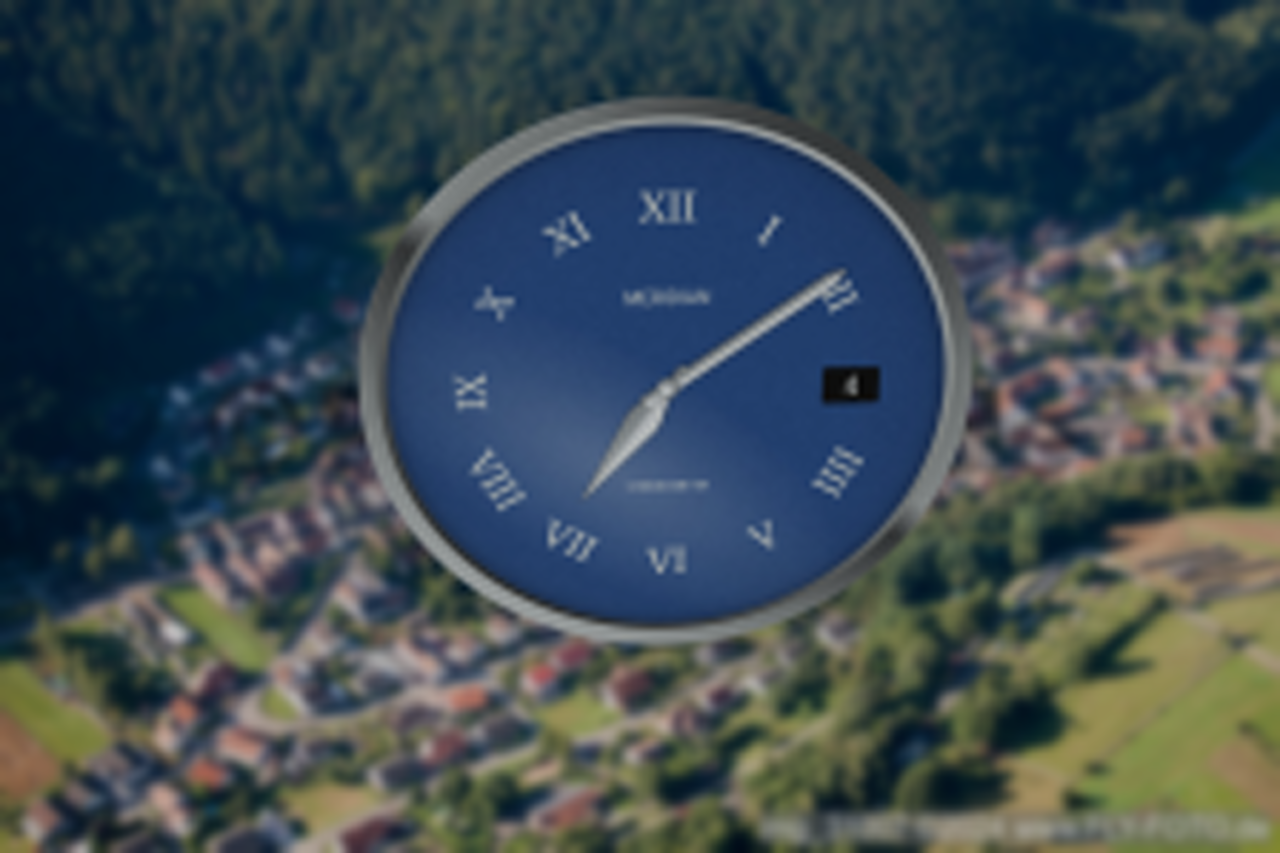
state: 7:09
